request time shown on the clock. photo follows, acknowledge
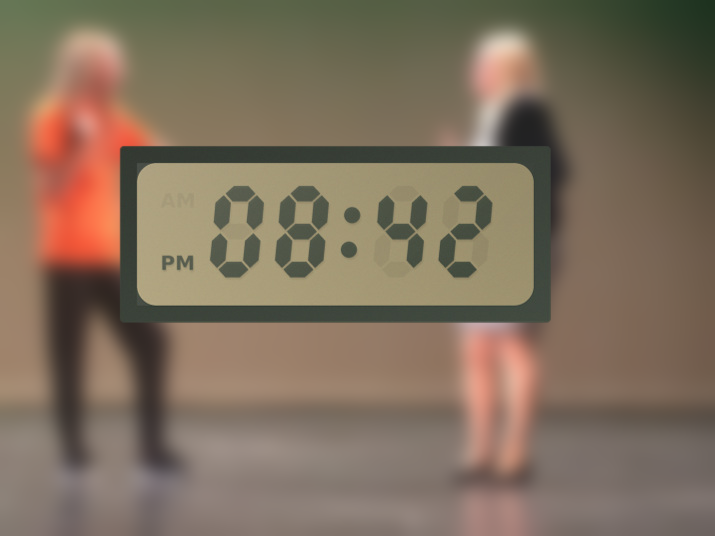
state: 8:42
